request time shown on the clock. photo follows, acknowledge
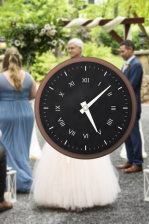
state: 5:08
